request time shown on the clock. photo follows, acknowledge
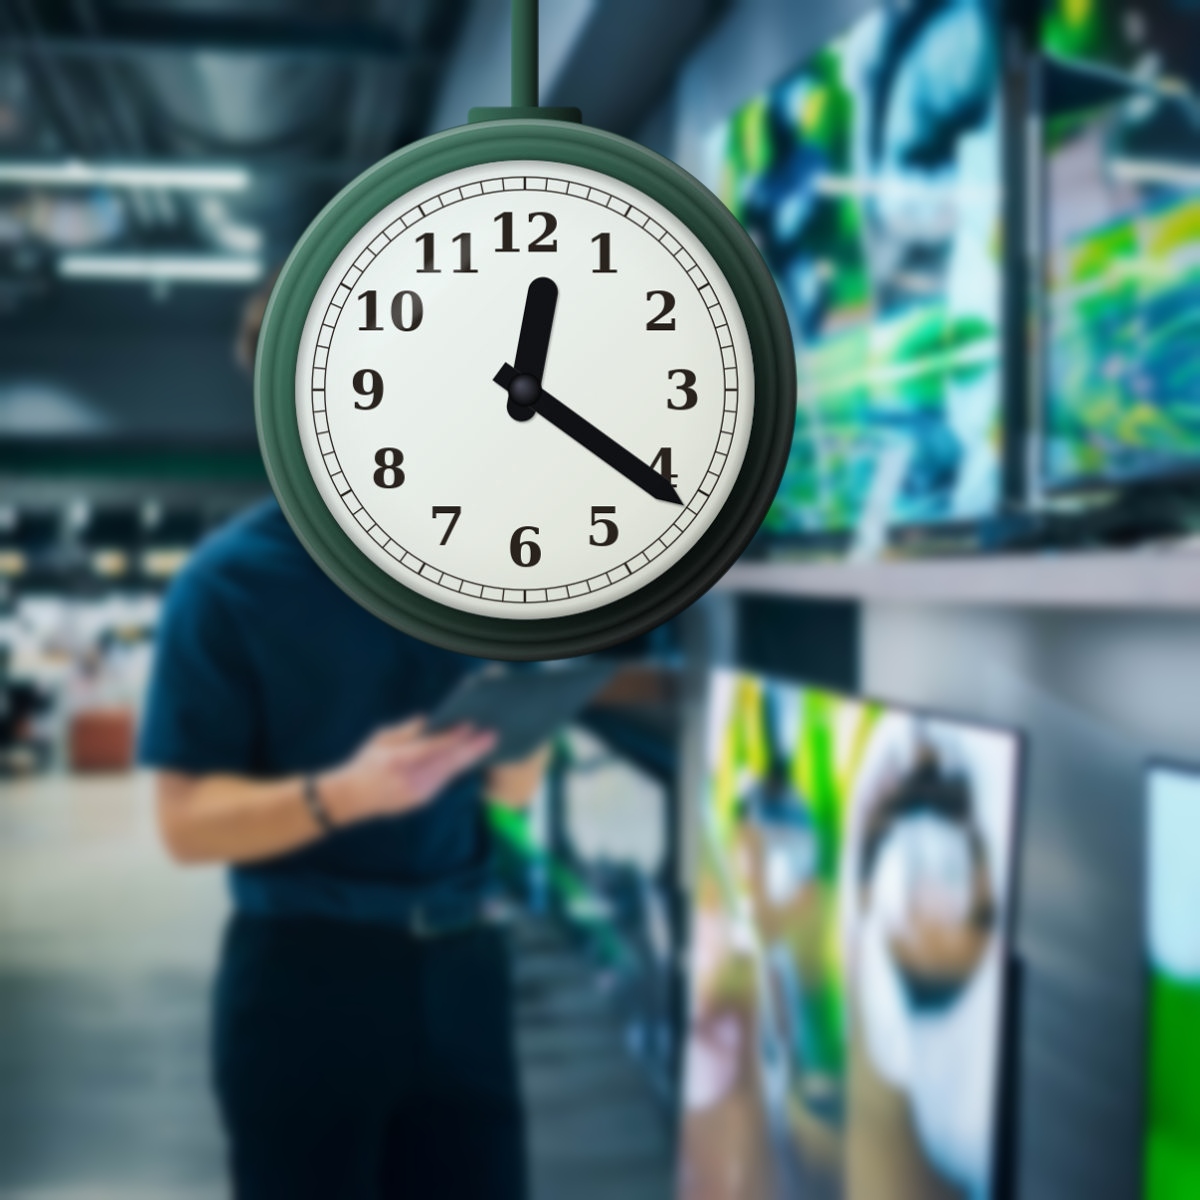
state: 12:21
